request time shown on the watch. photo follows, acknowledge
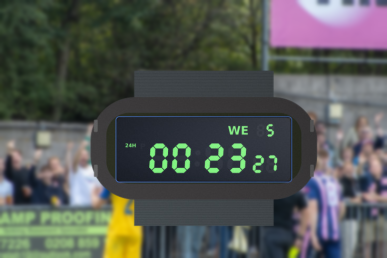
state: 0:23:27
